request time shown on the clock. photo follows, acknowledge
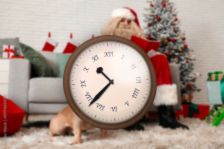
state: 10:38
